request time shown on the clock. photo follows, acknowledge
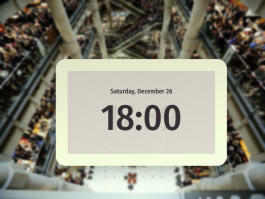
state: 18:00
